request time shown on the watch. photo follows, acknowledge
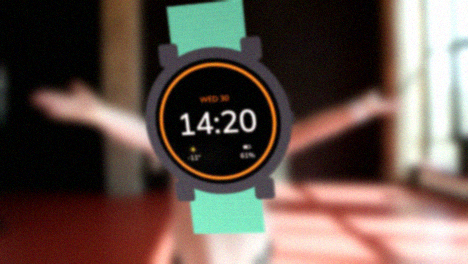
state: 14:20
